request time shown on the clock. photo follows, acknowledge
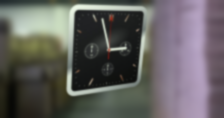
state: 2:57
